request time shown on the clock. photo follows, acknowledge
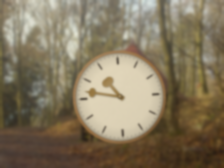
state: 10:47
